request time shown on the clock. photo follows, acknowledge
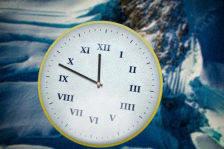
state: 11:48
